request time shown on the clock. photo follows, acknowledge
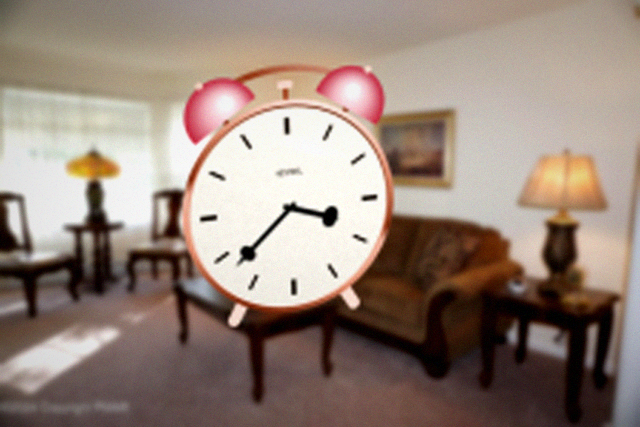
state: 3:38
